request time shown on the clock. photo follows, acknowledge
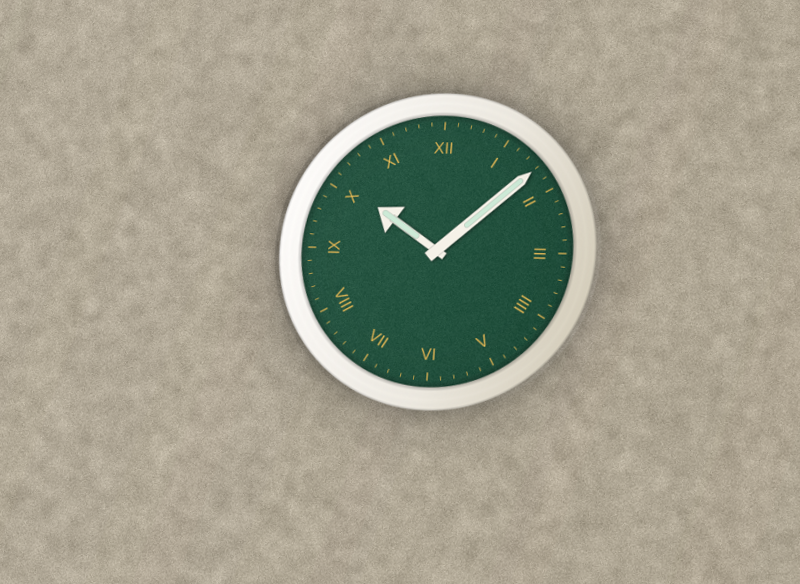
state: 10:08
